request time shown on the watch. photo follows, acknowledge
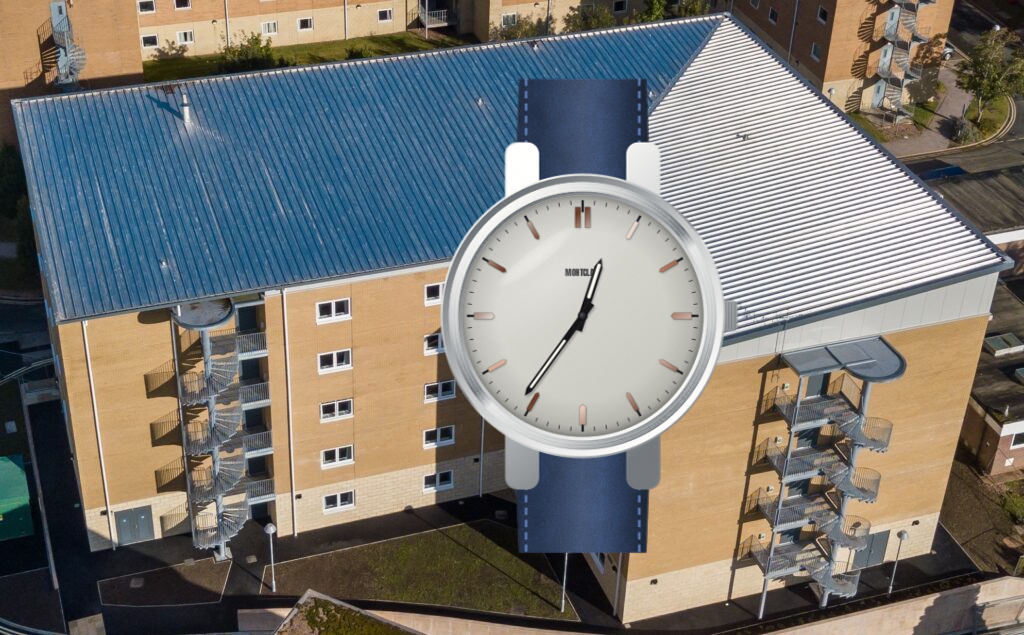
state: 12:36
